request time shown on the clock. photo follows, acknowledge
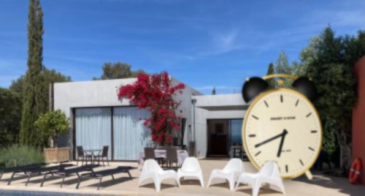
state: 6:42
